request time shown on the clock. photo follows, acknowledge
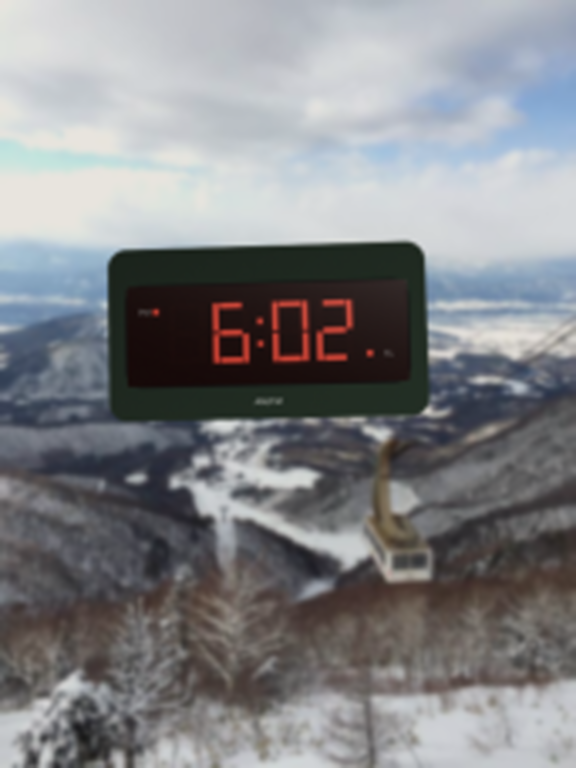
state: 6:02
